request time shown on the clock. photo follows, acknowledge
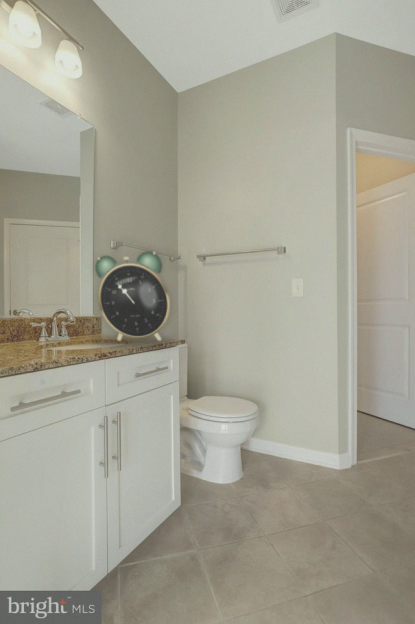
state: 10:54
